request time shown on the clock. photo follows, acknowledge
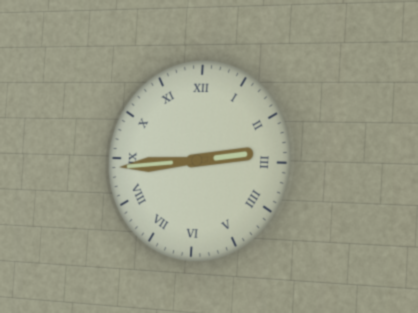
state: 2:44
